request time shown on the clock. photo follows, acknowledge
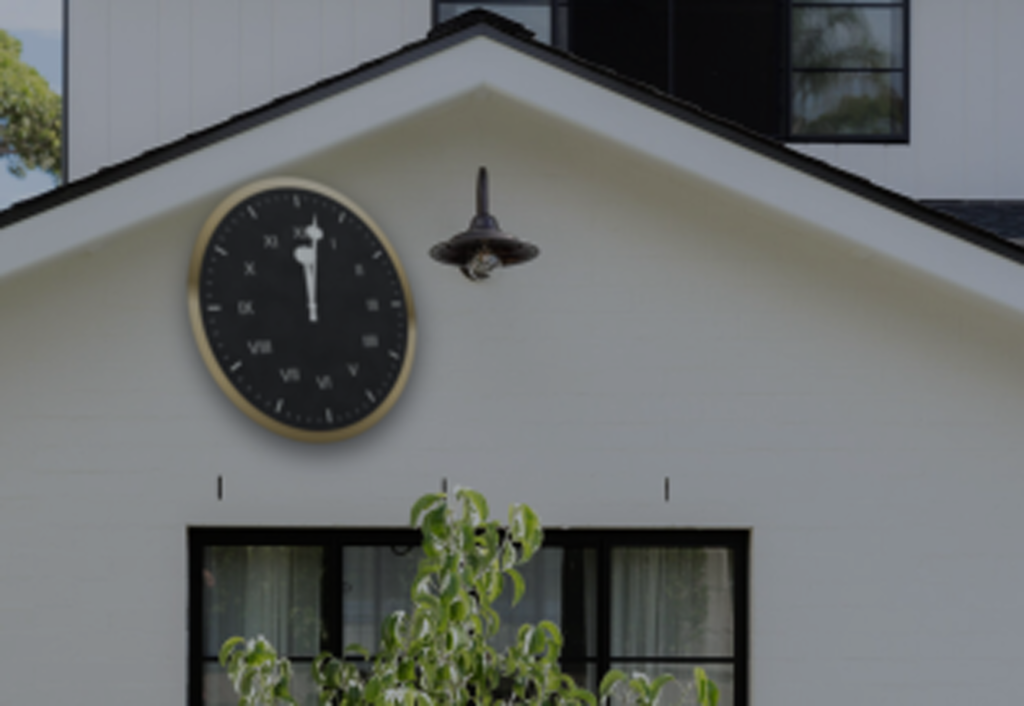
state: 12:02
